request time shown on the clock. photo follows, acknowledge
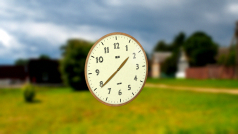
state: 1:39
